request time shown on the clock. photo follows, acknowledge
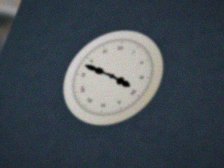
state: 3:48
